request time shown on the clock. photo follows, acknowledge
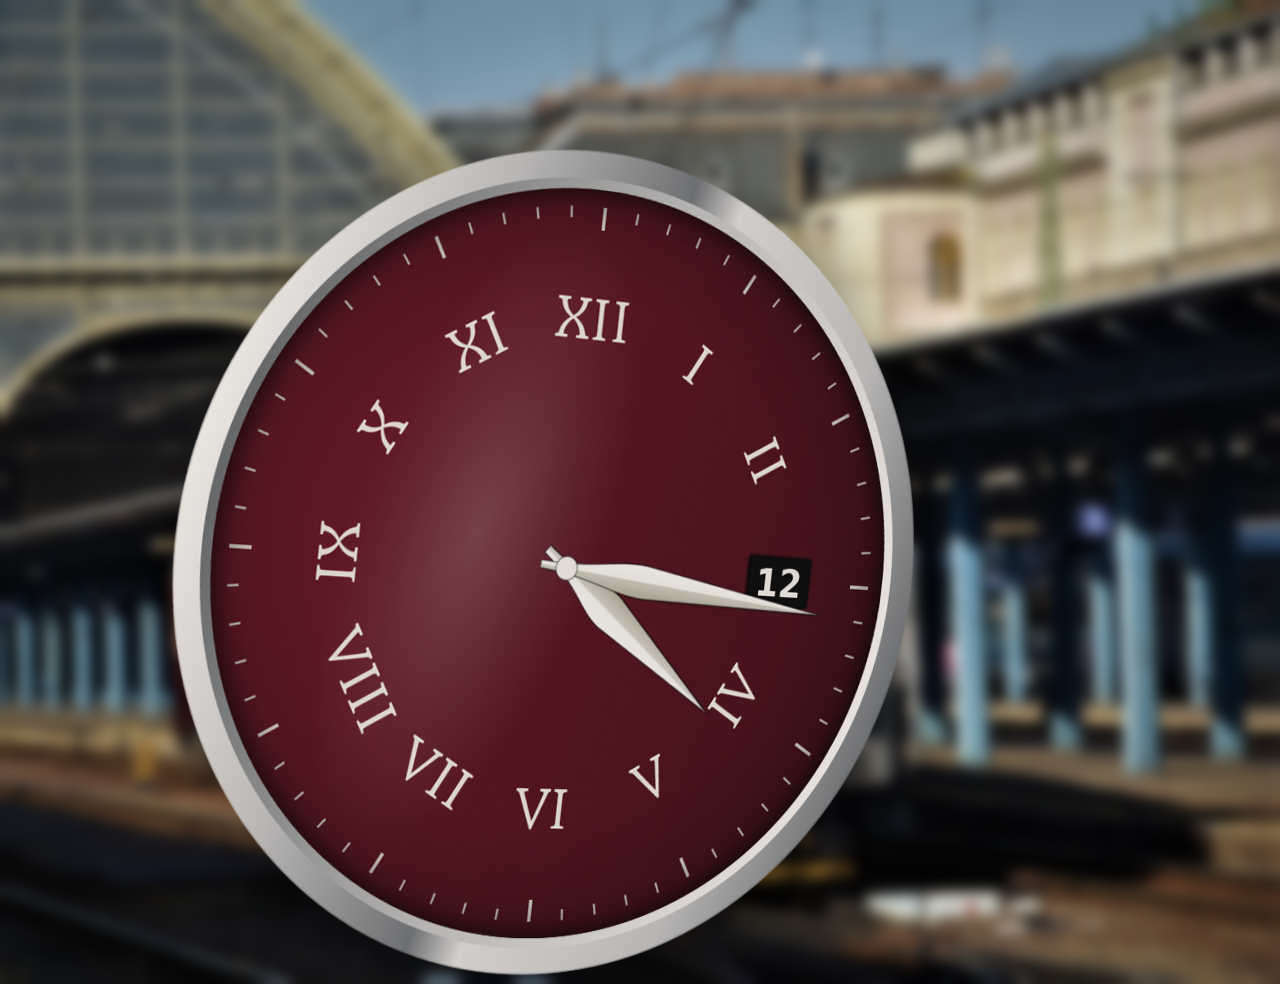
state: 4:16
